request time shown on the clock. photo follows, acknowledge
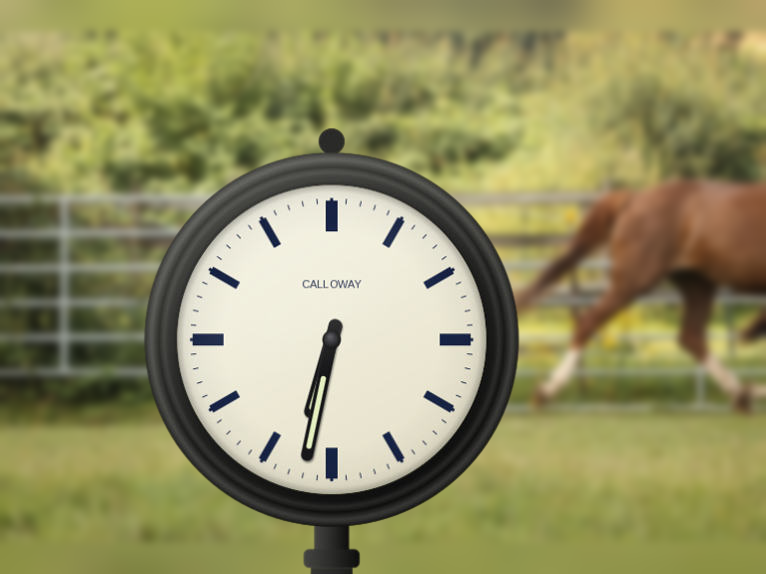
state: 6:32
